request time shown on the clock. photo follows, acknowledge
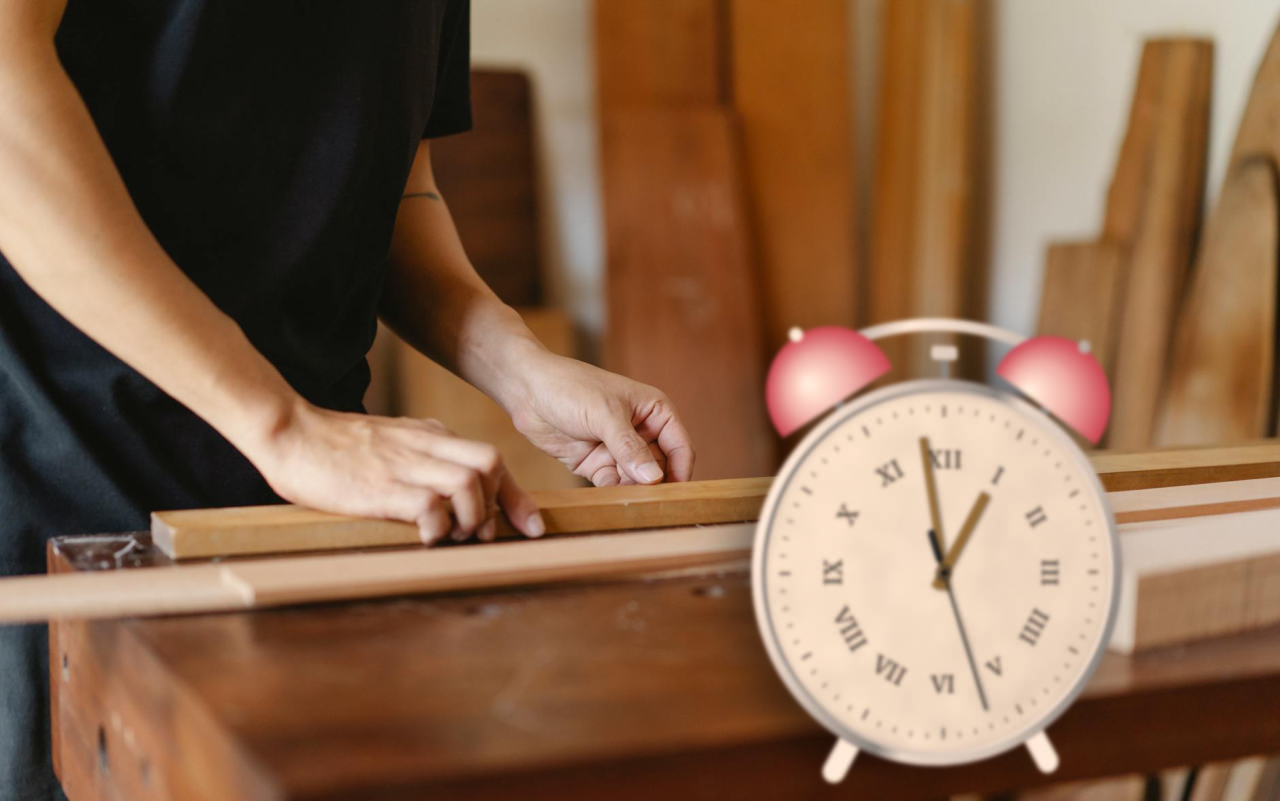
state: 12:58:27
